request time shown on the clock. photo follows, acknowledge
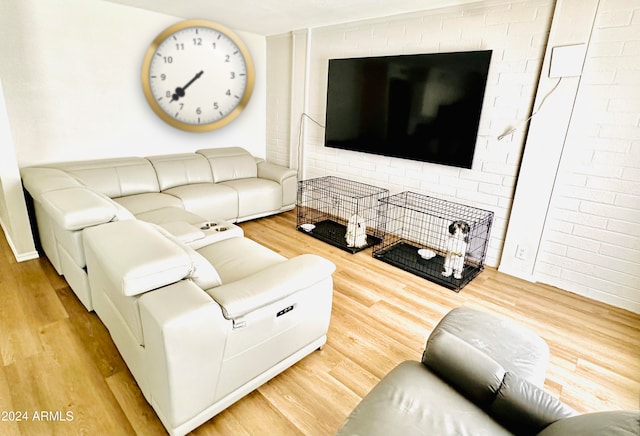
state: 7:38
